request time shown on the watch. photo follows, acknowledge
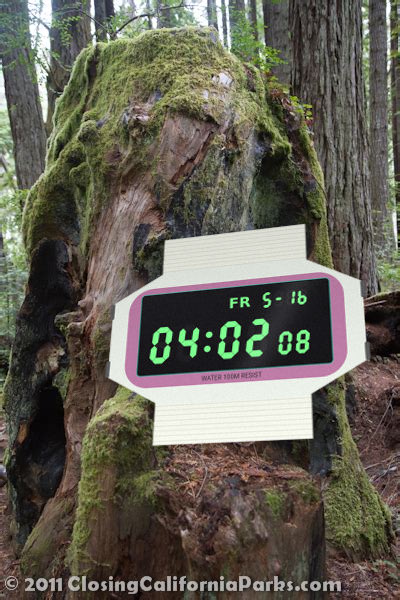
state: 4:02:08
